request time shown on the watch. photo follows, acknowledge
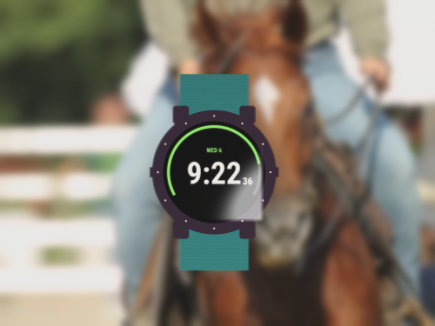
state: 9:22:36
